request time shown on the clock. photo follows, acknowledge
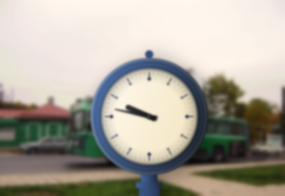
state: 9:47
